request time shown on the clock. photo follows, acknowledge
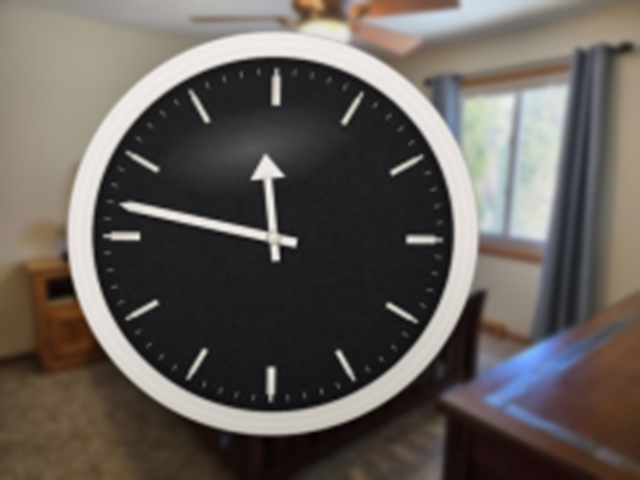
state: 11:47
